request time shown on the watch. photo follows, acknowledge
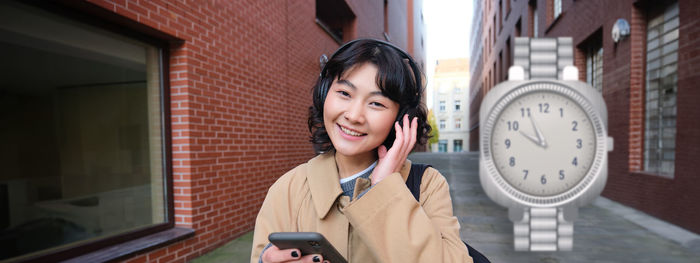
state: 9:56
